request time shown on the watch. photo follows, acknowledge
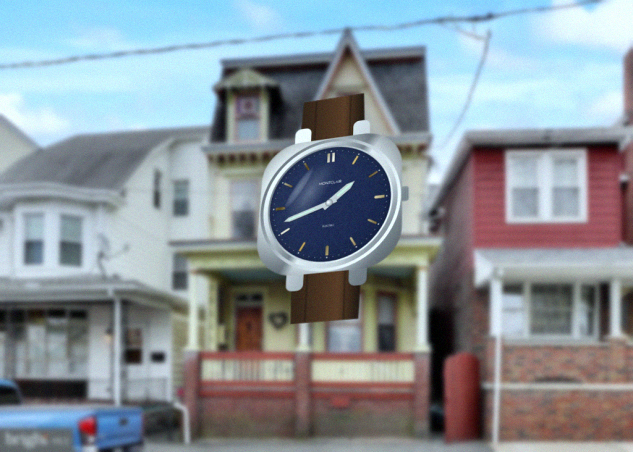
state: 1:42
